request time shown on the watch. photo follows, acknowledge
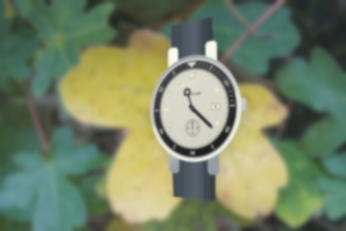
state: 11:22
